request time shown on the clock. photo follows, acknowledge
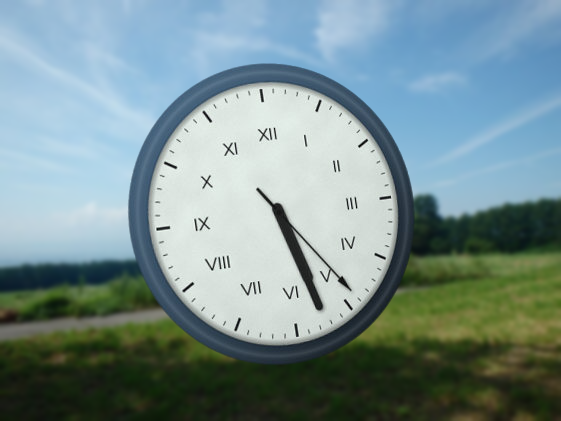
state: 5:27:24
